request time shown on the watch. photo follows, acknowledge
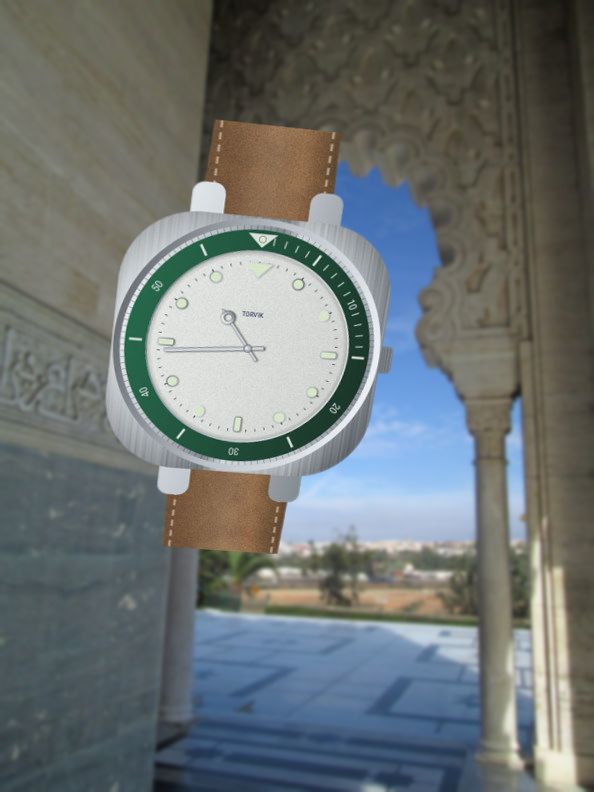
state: 10:44
